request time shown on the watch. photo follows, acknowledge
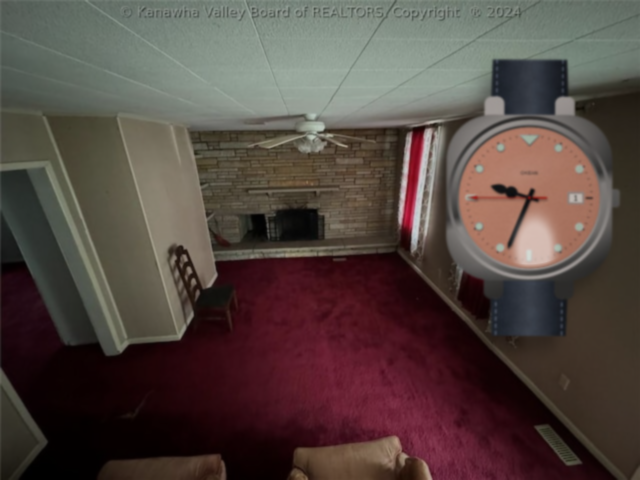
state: 9:33:45
